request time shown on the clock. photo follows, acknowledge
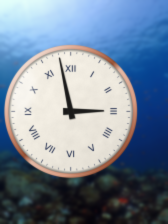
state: 2:58
